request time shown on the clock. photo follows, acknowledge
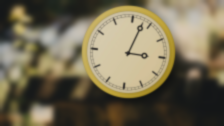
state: 3:03
